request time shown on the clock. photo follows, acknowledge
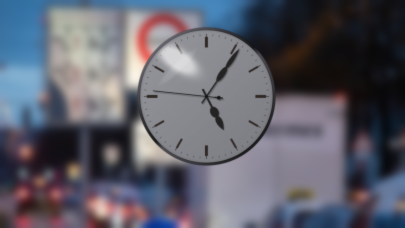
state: 5:05:46
